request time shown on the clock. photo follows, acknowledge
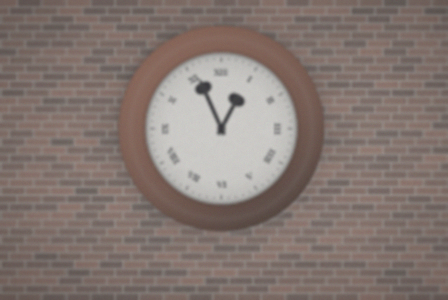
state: 12:56
